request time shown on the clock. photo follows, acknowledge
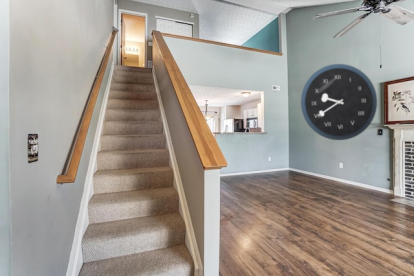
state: 9:40
